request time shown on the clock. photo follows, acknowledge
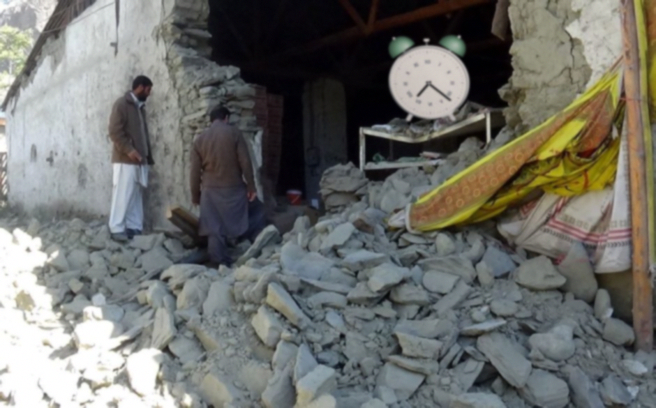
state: 7:22
